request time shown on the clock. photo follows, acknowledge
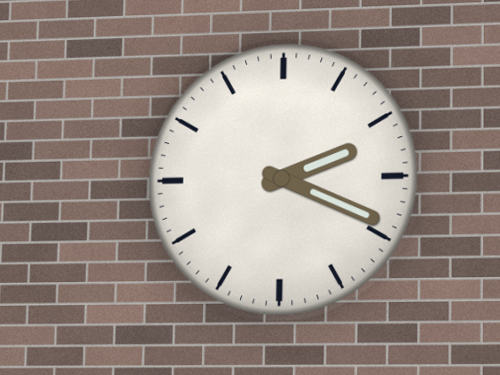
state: 2:19
